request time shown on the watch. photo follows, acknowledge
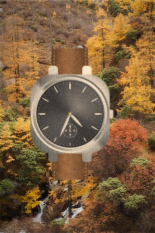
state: 4:34
